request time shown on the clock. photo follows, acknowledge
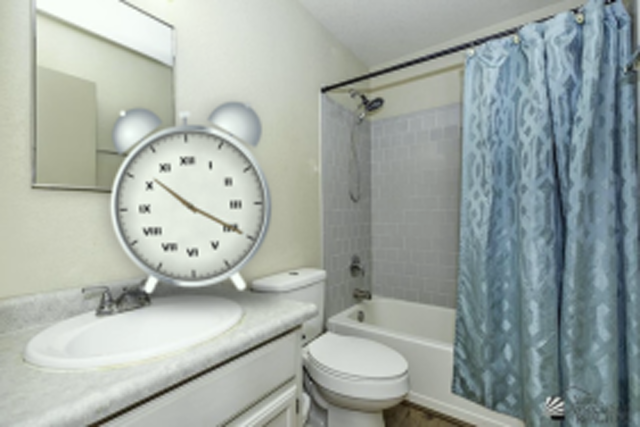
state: 10:20
